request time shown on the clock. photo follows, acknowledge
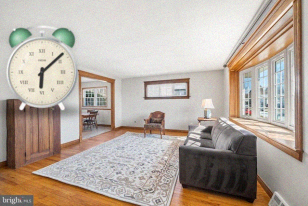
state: 6:08
